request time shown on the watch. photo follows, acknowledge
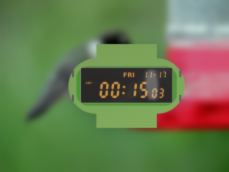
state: 0:15:03
